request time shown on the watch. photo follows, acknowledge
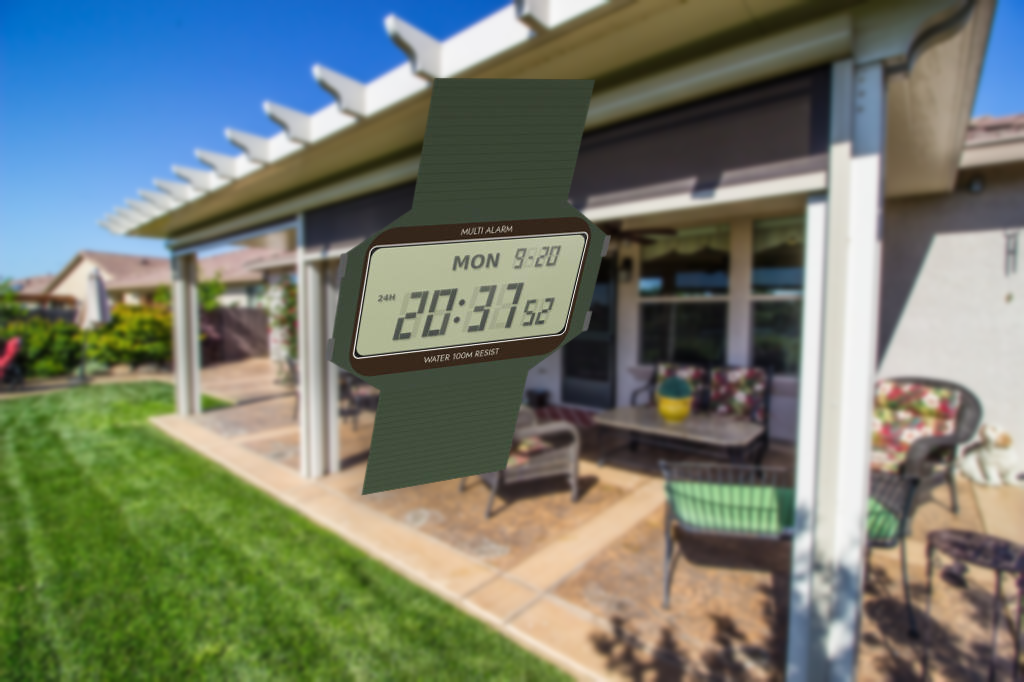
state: 20:37:52
